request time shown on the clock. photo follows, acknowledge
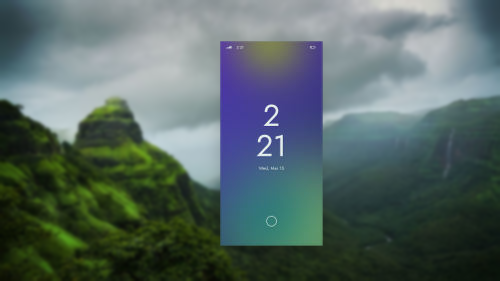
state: 2:21
